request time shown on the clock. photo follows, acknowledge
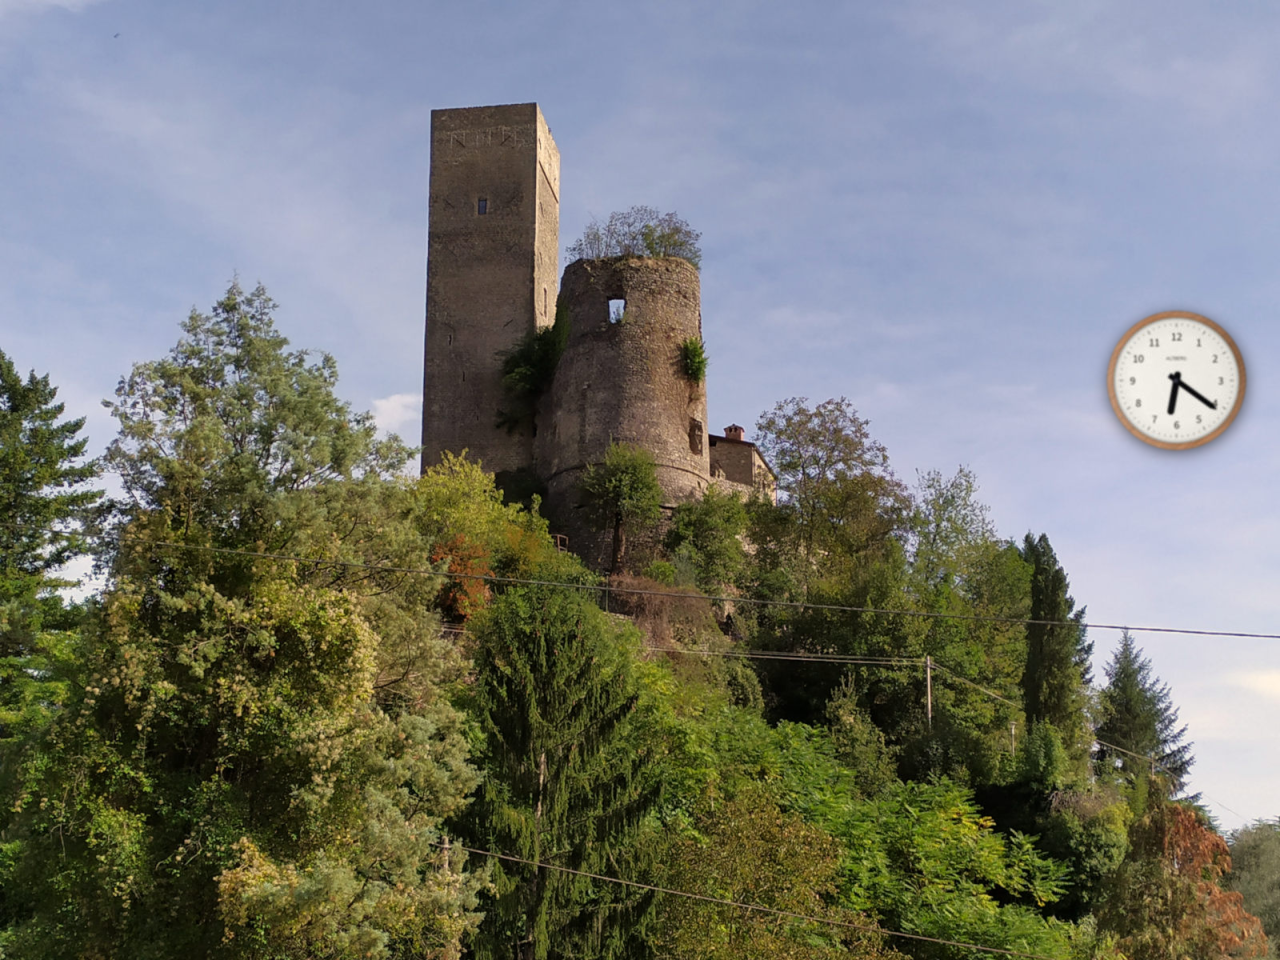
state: 6:21
